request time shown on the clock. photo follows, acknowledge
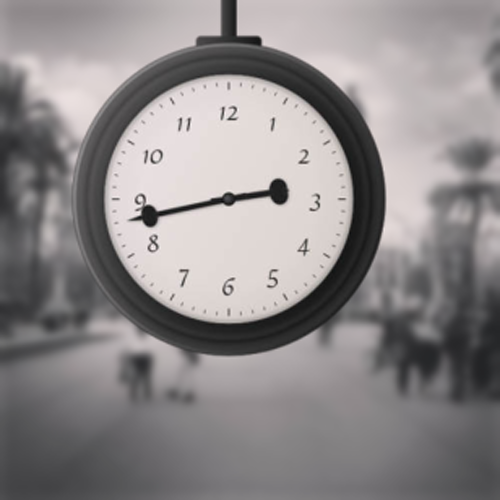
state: 2:43
